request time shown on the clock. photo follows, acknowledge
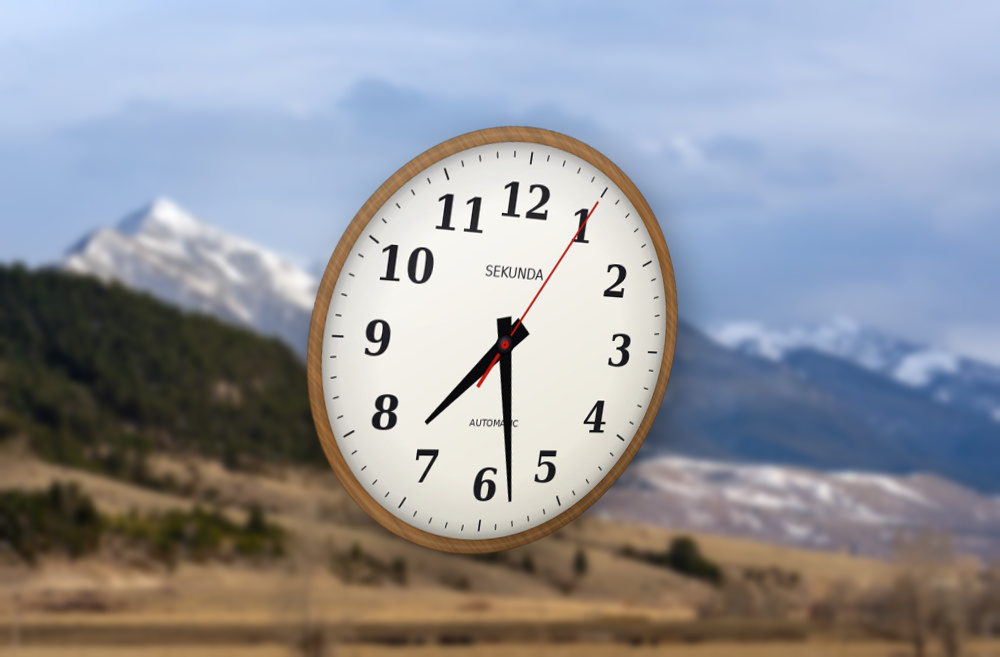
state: 7:28:05
